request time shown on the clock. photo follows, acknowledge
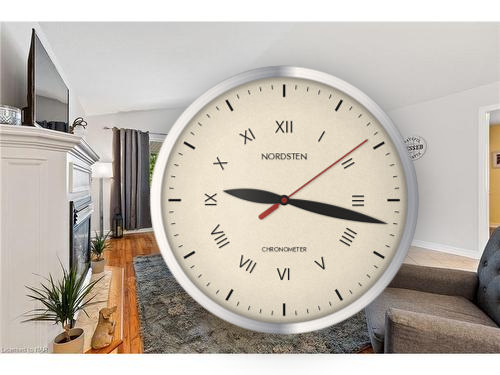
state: 9:17:09
